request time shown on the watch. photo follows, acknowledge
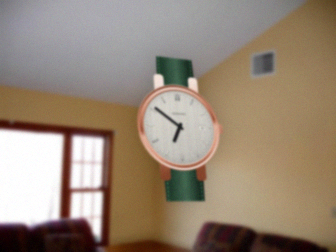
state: 6:51
